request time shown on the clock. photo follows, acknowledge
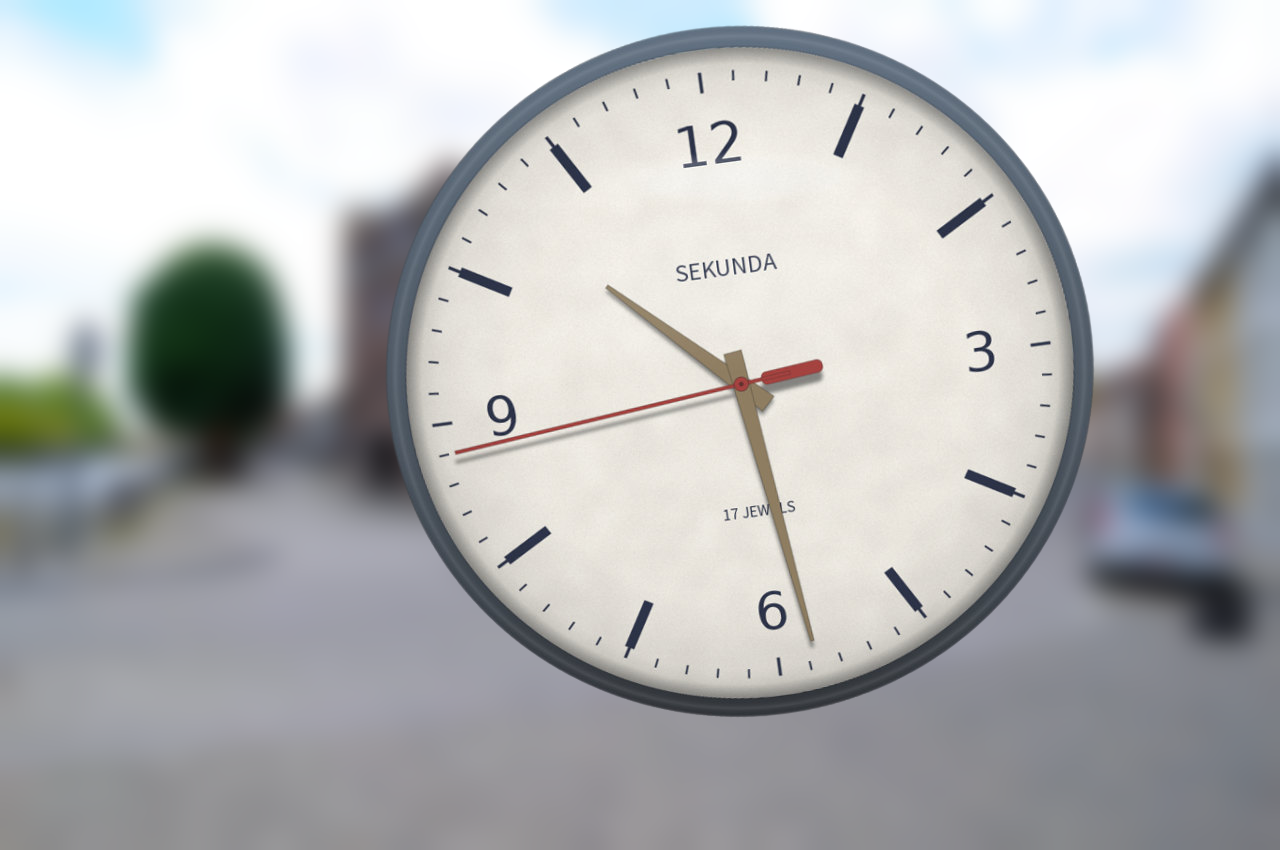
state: 10:28:44
